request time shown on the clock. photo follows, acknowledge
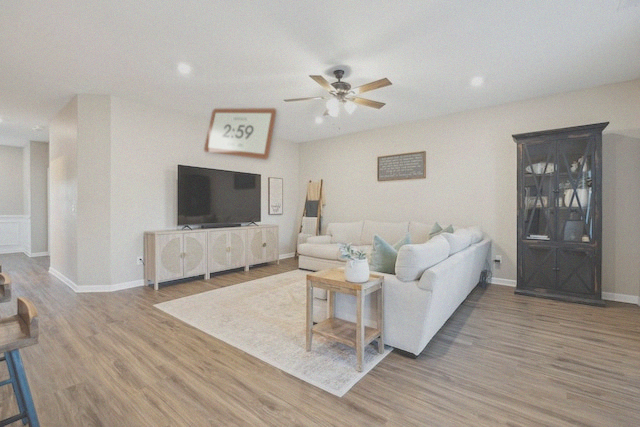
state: 2:59
